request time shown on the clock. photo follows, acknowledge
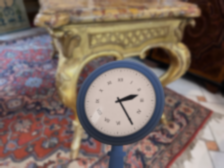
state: 2:25
